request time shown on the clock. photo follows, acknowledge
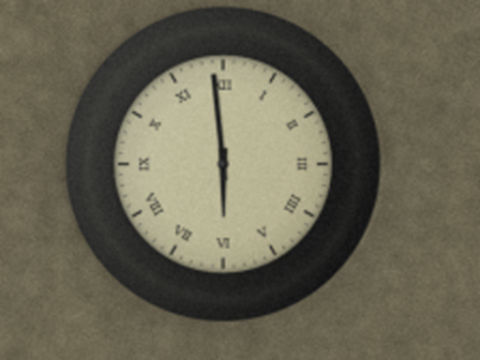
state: 5:59
